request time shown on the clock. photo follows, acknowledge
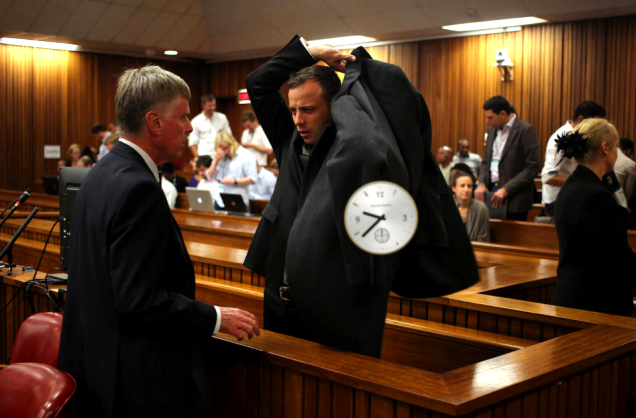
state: 9:38
